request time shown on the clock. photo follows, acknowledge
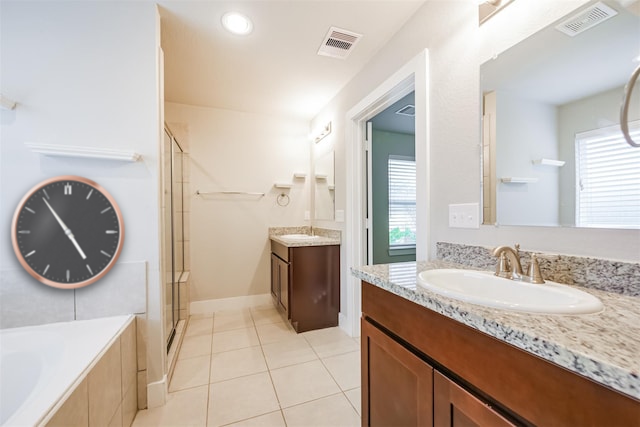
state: 4:54
